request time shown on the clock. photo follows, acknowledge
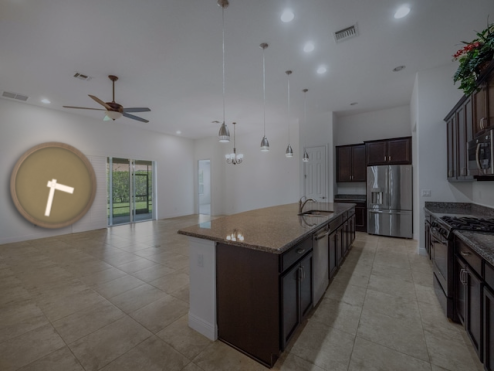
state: 3:32
